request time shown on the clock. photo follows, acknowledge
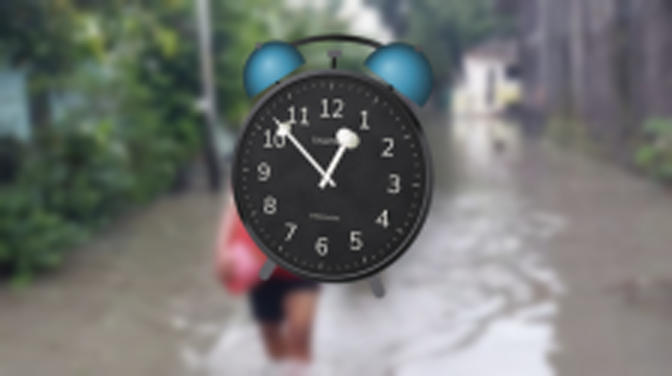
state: 12:52
